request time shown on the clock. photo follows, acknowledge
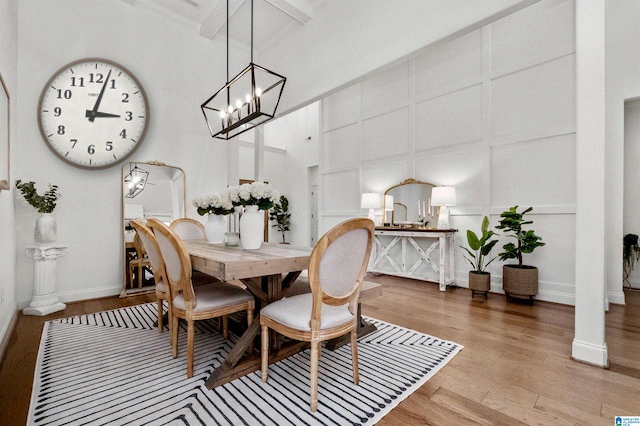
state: 3:03
